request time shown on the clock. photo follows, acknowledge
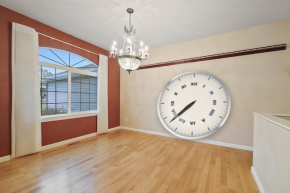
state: 7:38
